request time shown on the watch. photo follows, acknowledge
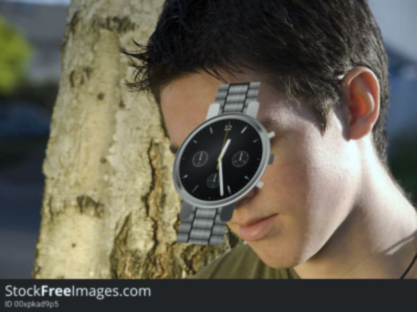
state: 12:27
